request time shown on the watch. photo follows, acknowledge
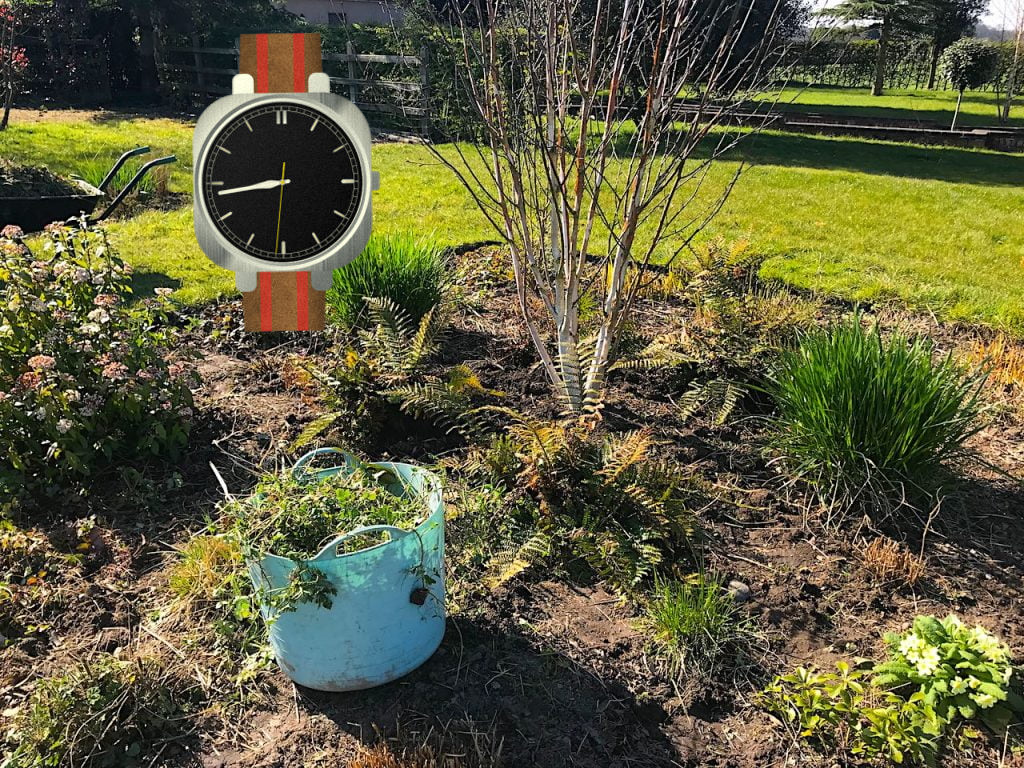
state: 8:43:31
